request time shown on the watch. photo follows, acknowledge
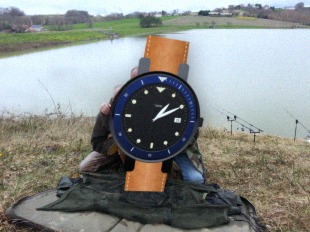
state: 1:10
